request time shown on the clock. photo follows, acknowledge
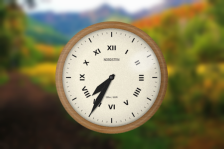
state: 7:35
